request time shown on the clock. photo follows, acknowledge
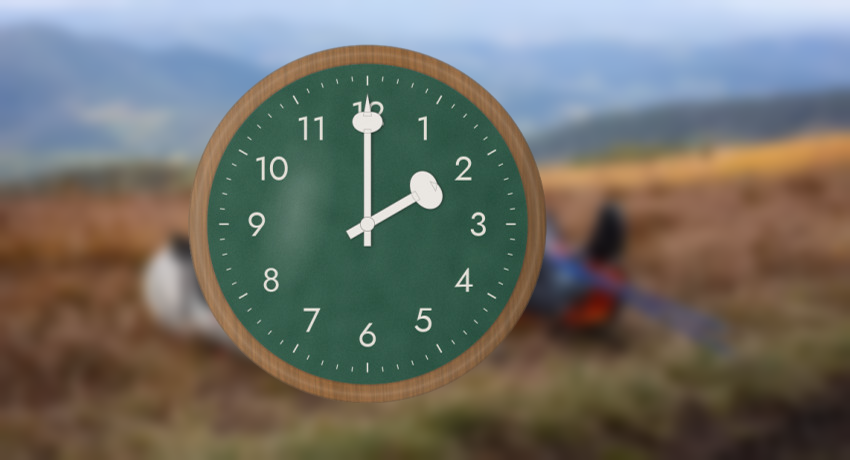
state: 2:00
